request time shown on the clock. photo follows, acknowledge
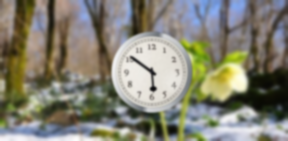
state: 5:51
